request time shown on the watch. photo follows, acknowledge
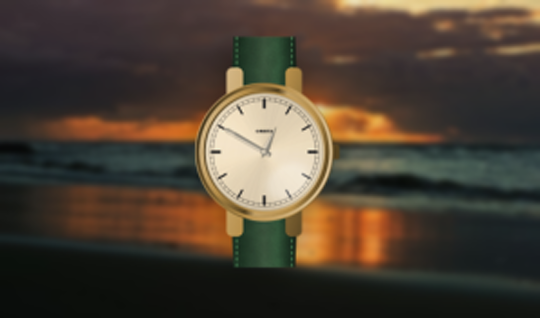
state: 12:50
